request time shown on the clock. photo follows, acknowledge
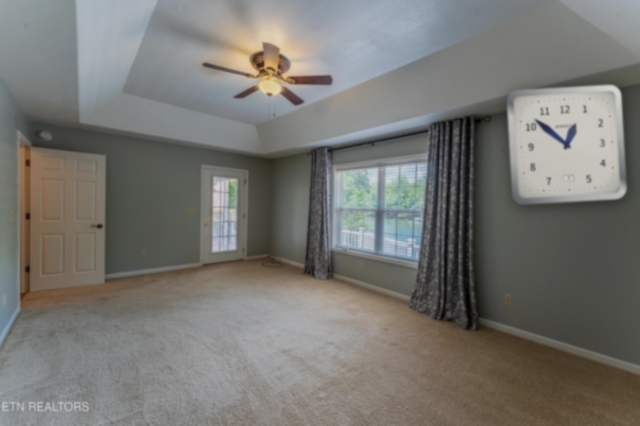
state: 12:52
